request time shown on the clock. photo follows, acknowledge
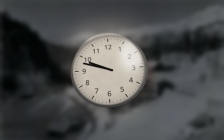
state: 9:48
